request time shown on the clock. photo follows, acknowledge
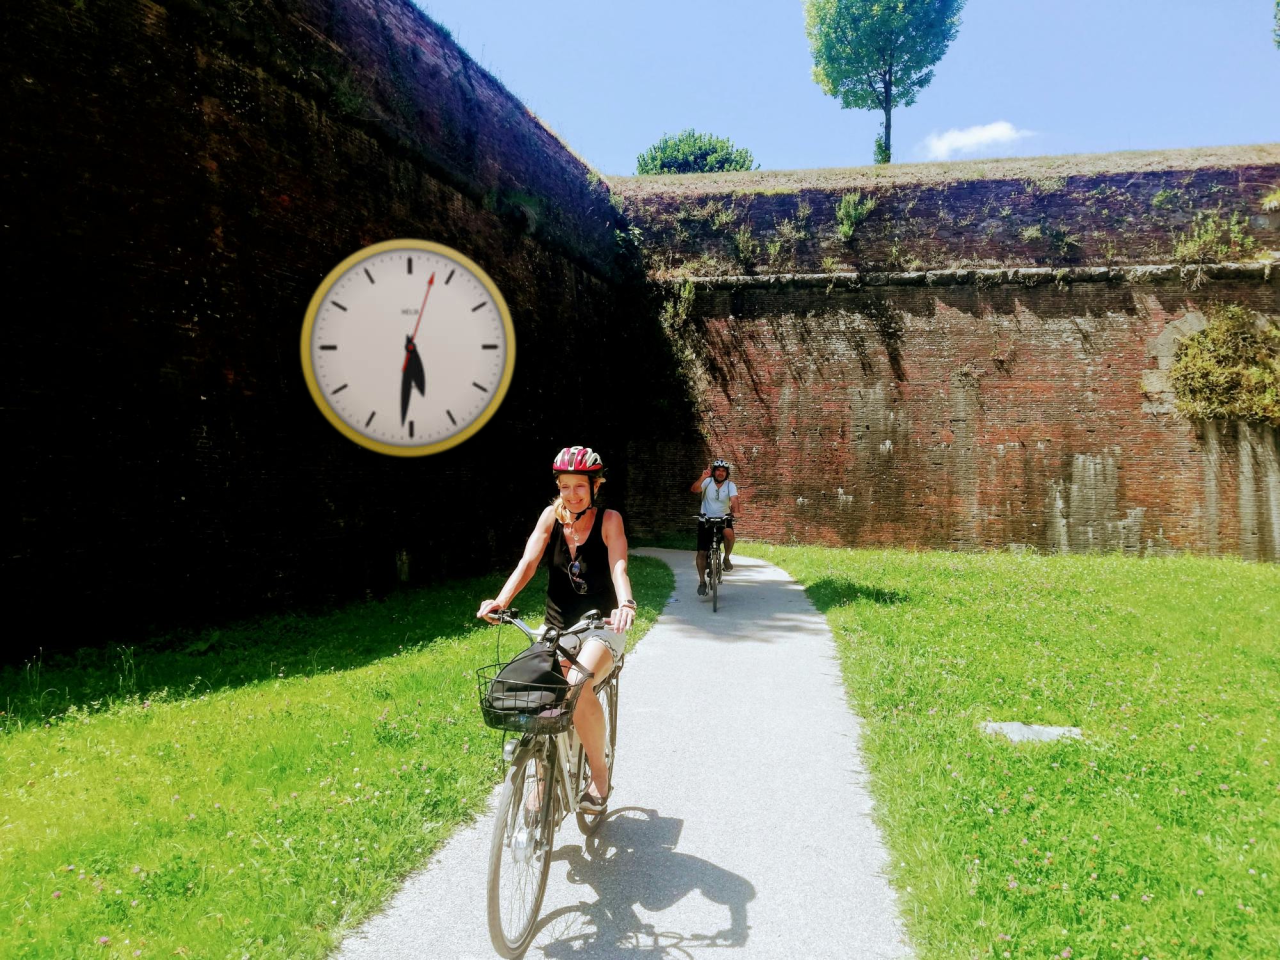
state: 5:31:03
